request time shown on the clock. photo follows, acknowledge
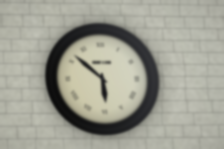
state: 5:52
